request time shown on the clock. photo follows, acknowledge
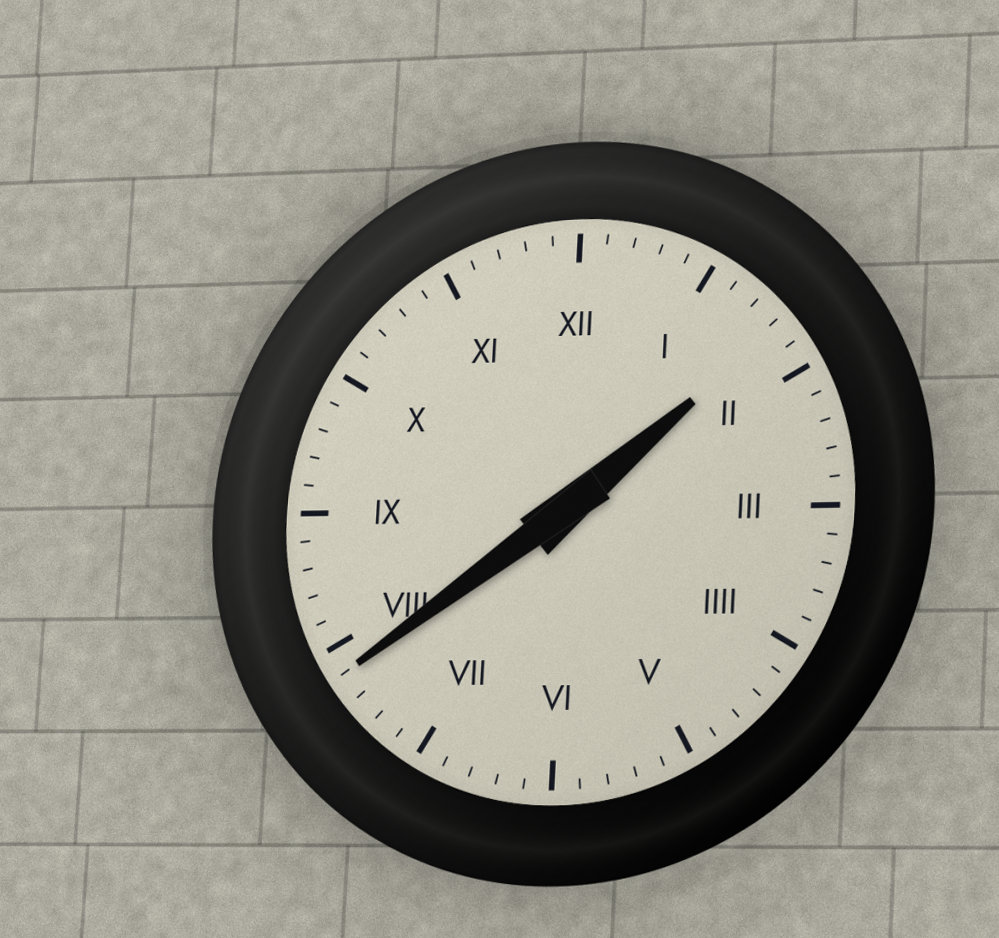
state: 1:39
